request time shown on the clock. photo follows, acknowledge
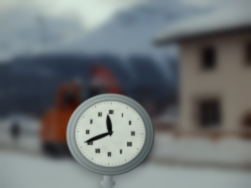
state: 11:41
